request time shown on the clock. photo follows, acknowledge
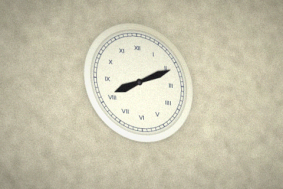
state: 8:11
